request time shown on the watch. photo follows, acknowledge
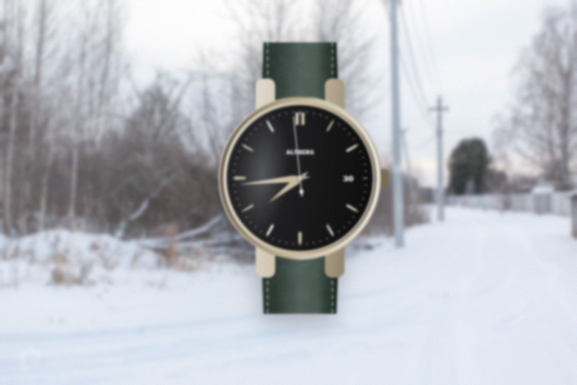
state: 7:43:59
